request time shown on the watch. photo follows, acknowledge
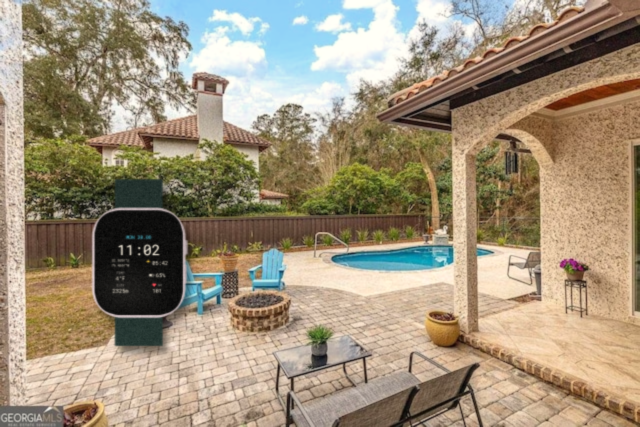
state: 11:02
